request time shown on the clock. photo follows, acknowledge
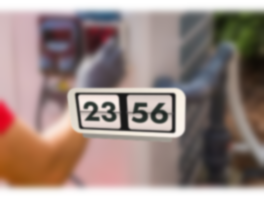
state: 23:56
